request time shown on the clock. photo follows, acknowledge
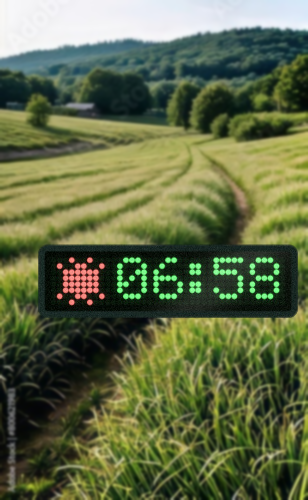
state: 6:58
